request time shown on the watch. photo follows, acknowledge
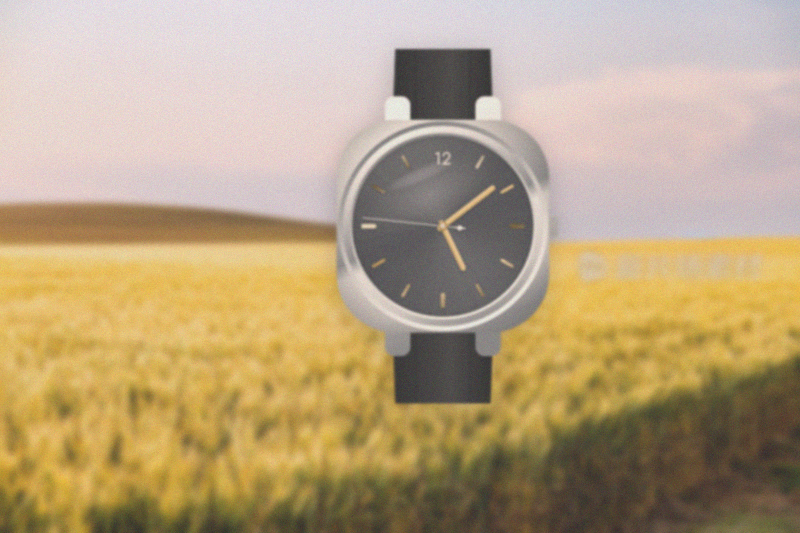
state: 5:08:46
